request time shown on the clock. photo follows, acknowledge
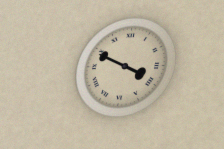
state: 3:49
